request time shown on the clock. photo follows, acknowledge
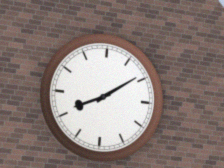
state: 8:09
